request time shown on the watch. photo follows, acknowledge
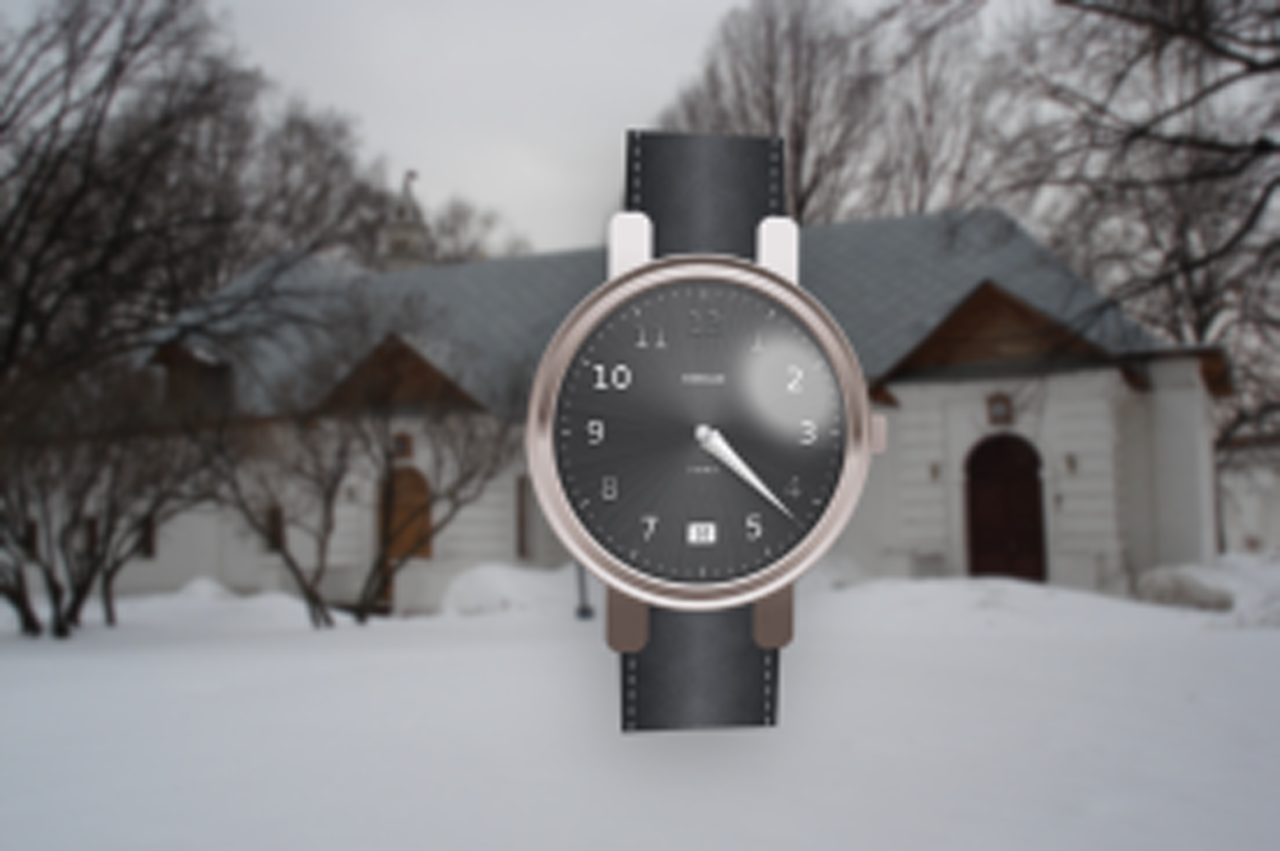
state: 4:22
